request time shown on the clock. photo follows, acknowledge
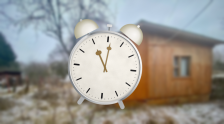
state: 11:01
